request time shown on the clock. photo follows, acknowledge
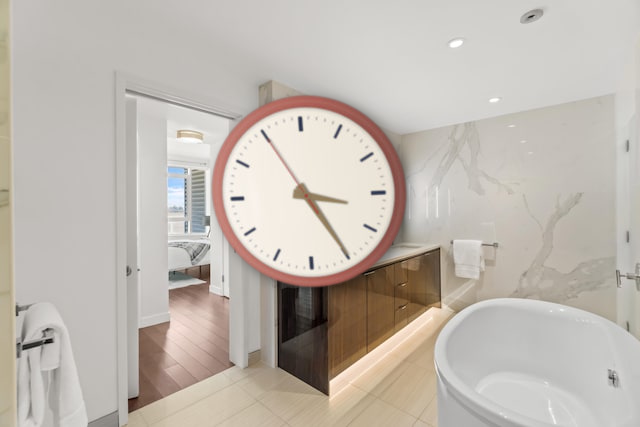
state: 3:24:55
